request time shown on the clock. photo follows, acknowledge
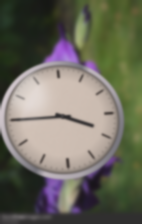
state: 3:45
